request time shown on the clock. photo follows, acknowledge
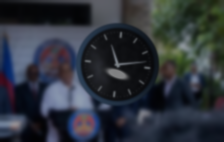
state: 11:13
